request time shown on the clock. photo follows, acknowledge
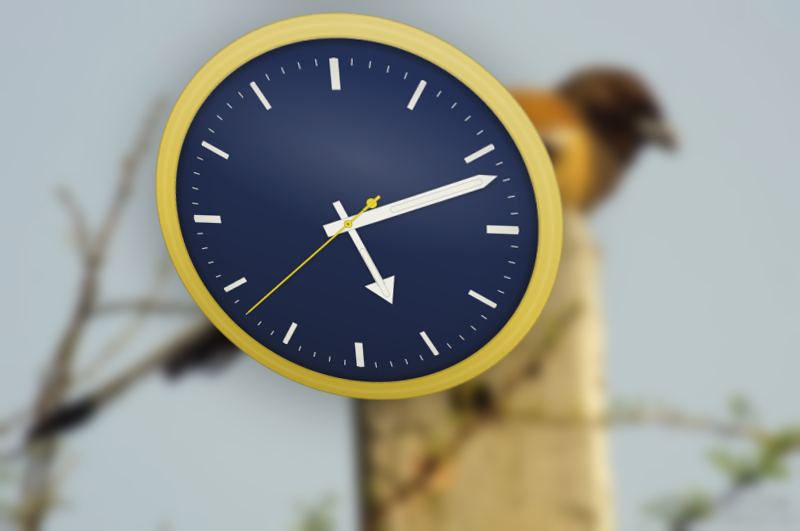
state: 5:11:38
